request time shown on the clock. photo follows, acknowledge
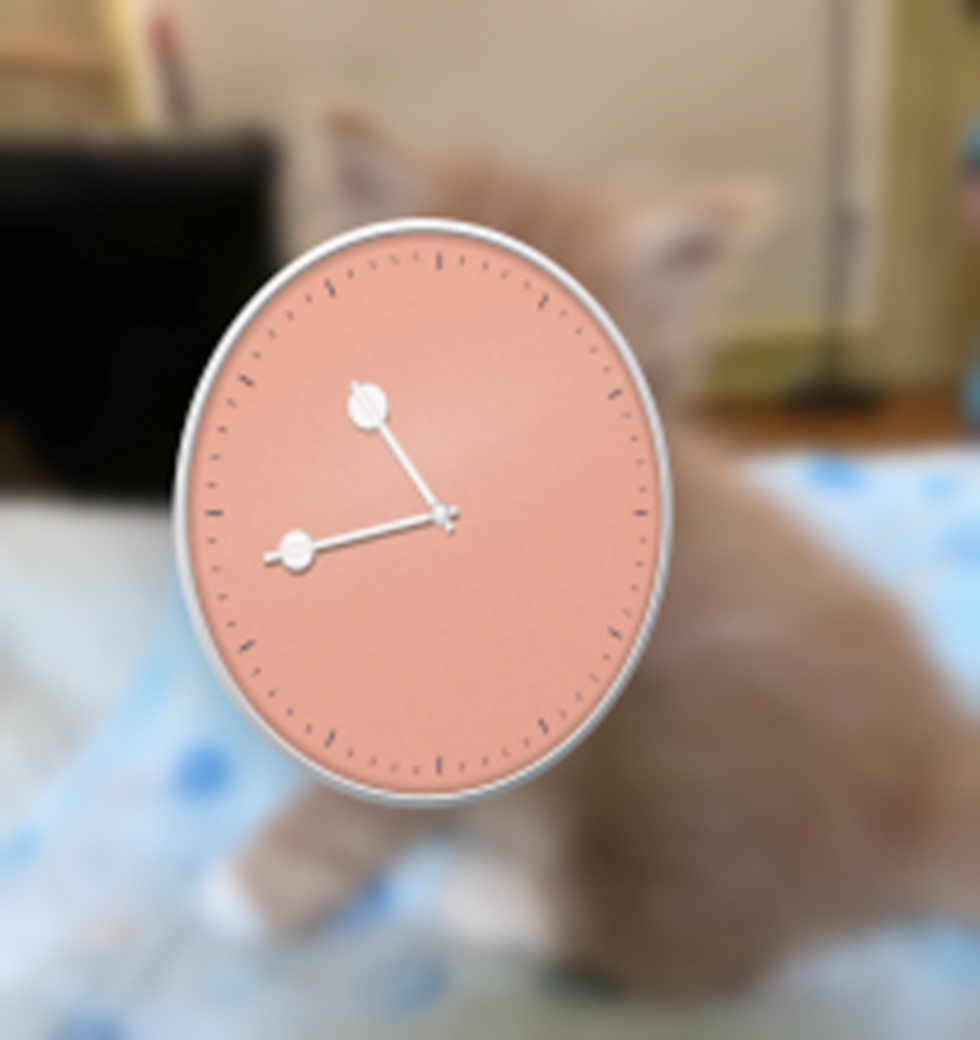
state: 10:43
